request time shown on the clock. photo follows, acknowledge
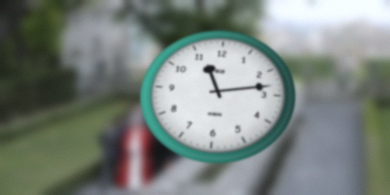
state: 11:13
